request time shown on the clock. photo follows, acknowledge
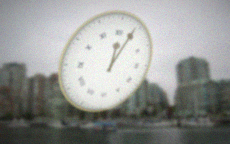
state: 12:04
